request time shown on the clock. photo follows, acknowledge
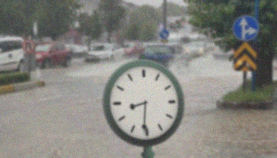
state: 8:31
